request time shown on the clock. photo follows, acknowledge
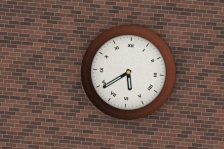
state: 5:39
